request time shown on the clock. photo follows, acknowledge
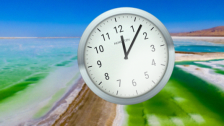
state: 12:07
